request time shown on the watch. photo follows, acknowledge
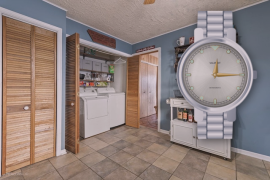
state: 12:15
